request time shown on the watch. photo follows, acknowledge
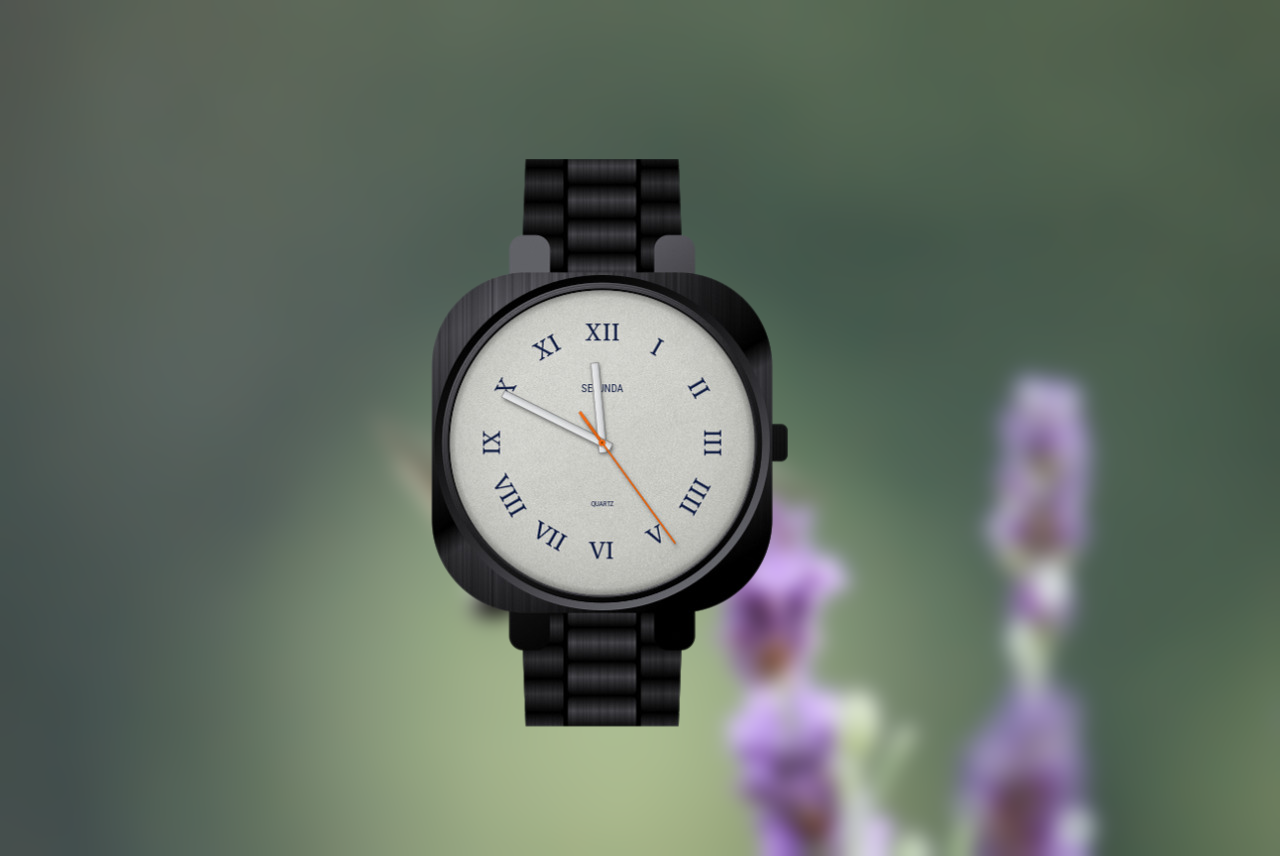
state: 11:49:24
